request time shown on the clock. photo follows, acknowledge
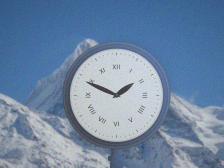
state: 1:49
